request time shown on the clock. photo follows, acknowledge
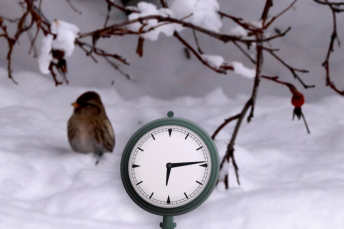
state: 6:14
